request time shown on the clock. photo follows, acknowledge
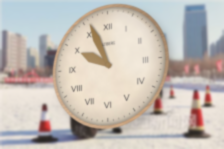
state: 9:56
